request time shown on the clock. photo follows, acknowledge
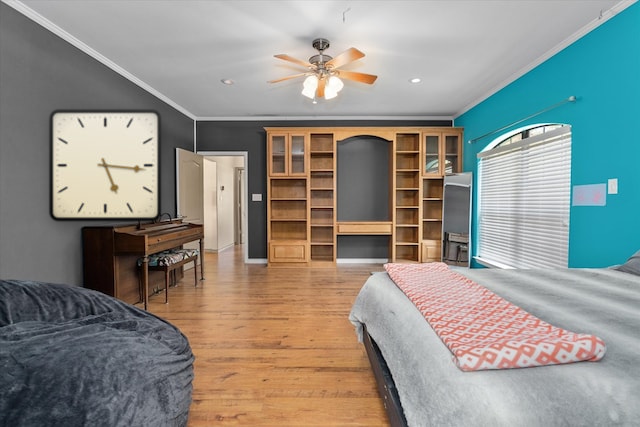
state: 5:16
